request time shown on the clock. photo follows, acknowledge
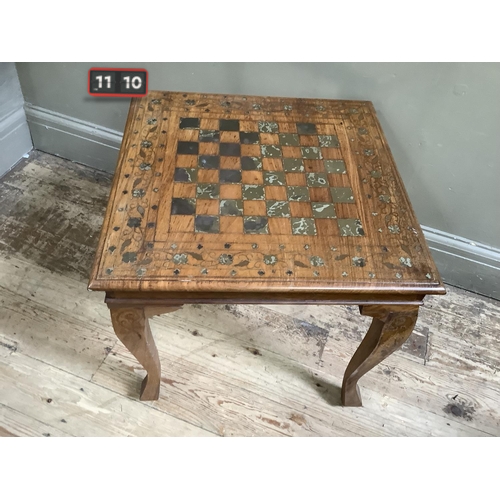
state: 11:10
